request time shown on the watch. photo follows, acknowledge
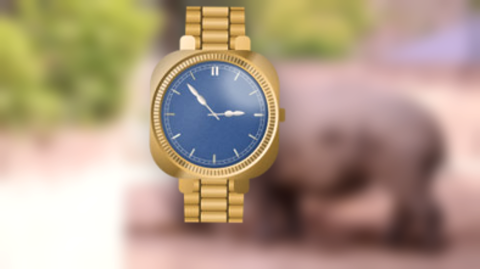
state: 2:53
